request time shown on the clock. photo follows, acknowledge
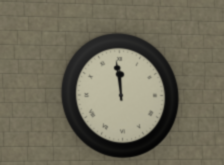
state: 11:59
